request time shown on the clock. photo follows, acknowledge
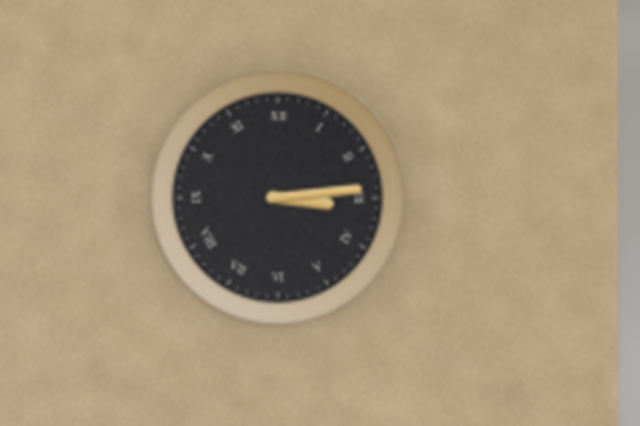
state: 3:14
